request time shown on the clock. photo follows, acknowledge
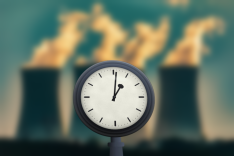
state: 1:01
